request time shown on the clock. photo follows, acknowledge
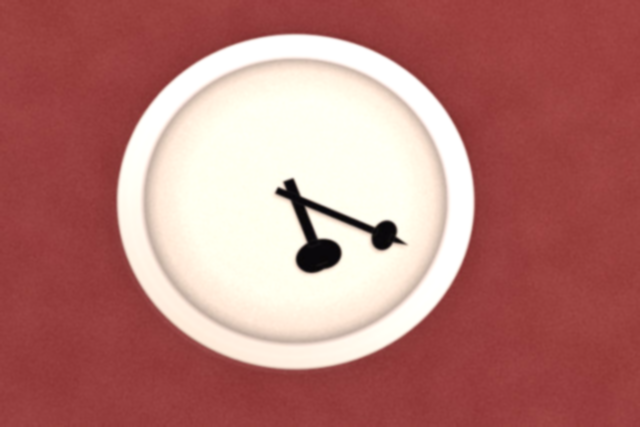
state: 5:19
